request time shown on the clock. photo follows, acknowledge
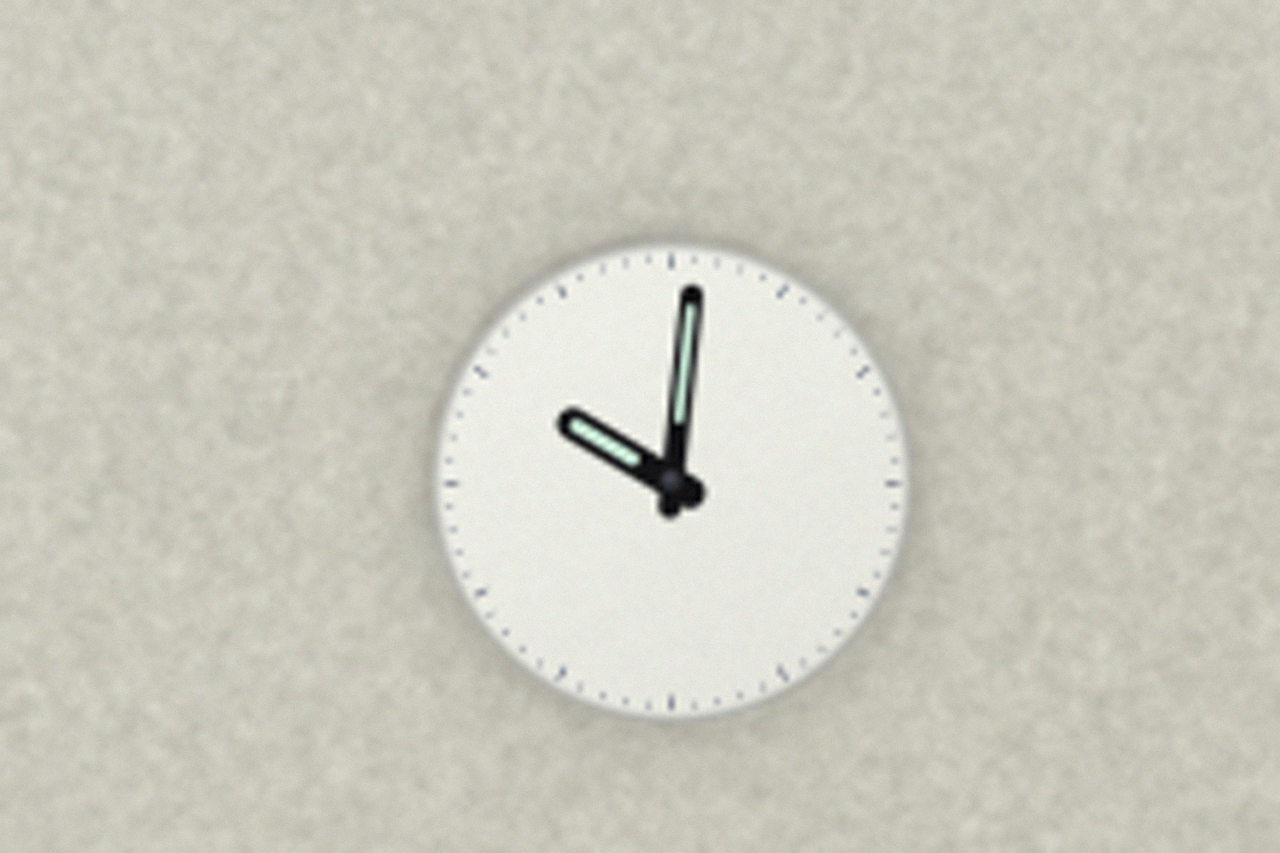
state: 10:01
